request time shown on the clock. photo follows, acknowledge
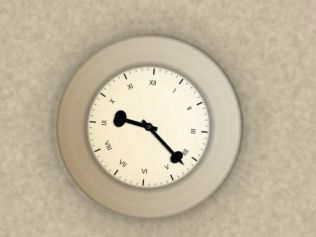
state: 9:22
